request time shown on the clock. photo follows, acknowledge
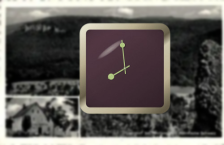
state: 7:59
